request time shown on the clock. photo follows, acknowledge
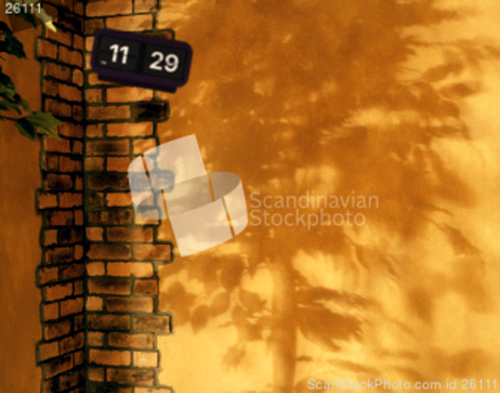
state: 11:29
